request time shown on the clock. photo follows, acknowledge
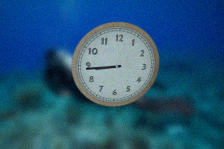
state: 8:44
